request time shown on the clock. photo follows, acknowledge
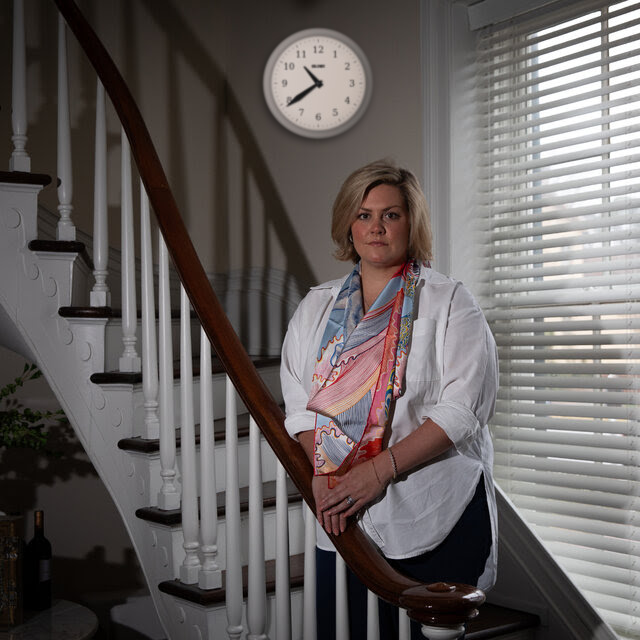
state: 10:39
